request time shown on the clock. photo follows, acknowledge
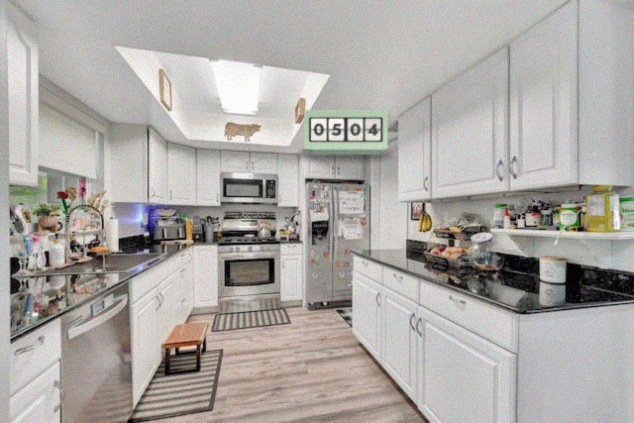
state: 5:04
